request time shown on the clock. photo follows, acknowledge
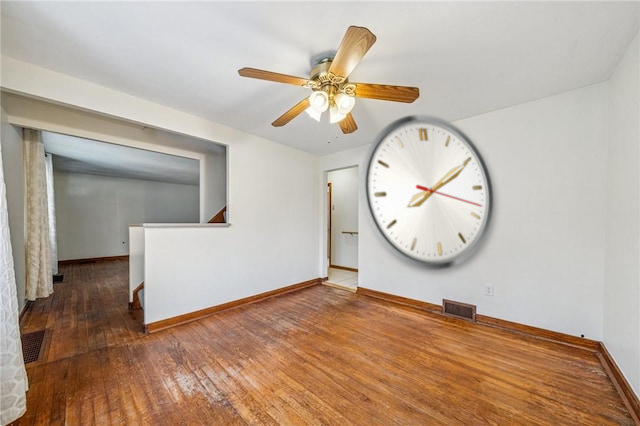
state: 8:10:18
